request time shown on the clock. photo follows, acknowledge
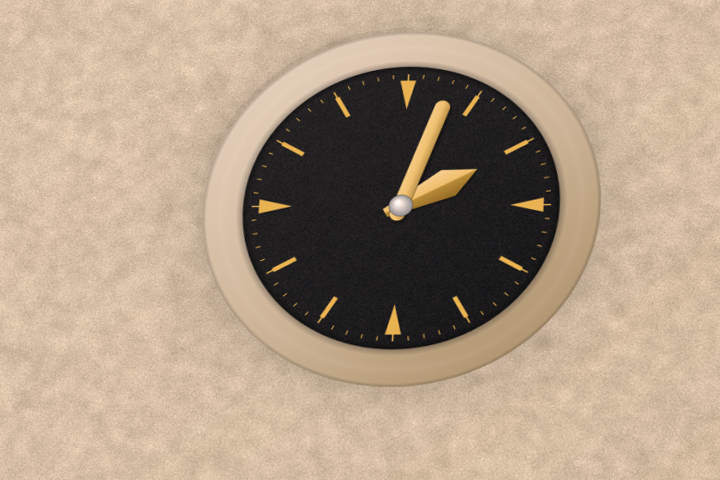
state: 2:03
